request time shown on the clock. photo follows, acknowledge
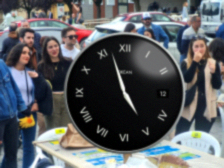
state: 4:57
